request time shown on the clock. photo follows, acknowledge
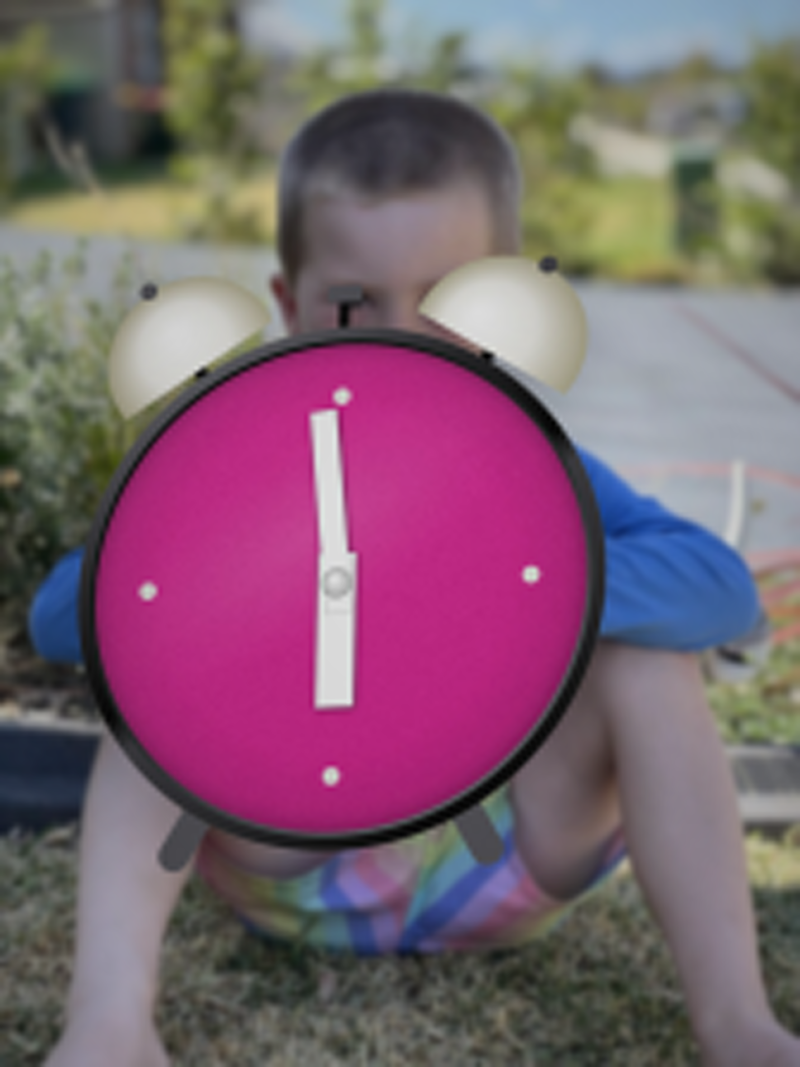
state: 5:59
